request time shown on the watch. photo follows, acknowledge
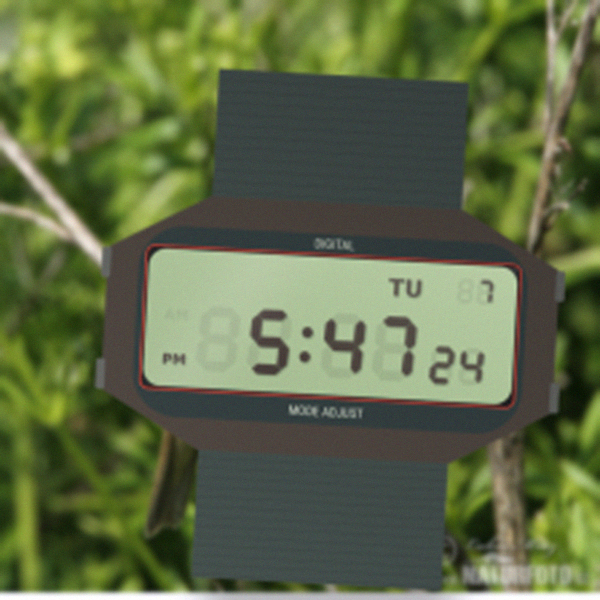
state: 5:47:24
